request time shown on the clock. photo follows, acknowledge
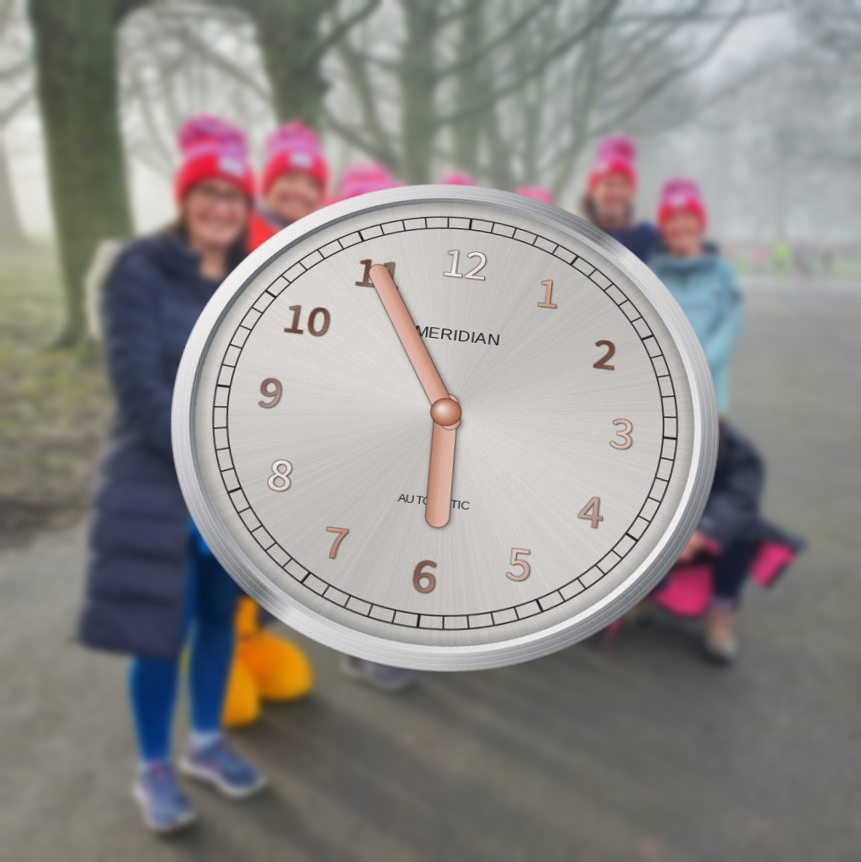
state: 5:55
